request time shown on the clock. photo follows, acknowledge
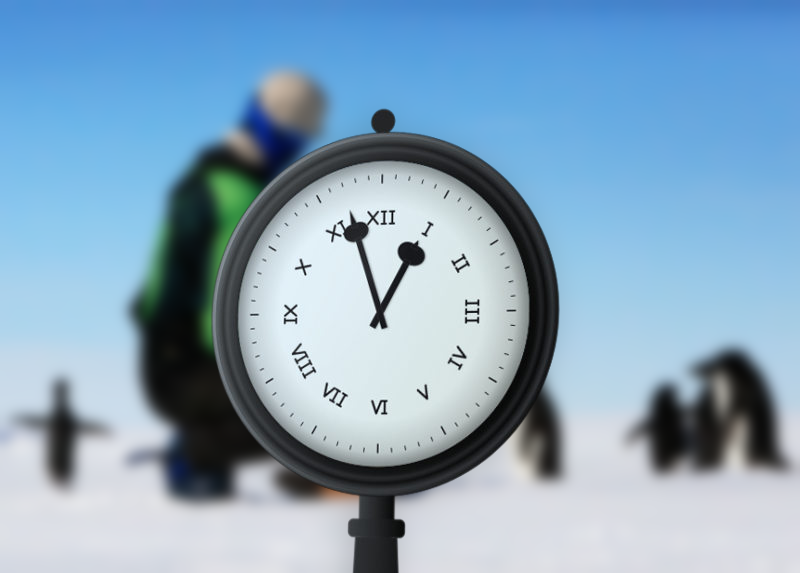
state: 12:57
